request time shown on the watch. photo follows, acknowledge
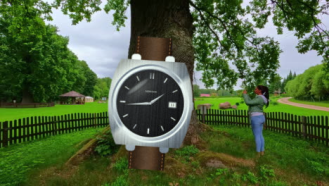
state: 1:44
